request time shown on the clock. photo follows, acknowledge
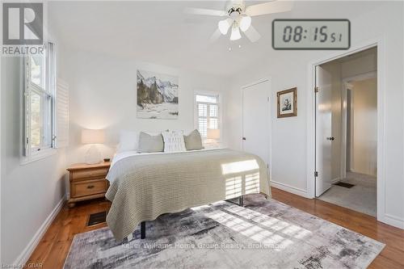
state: 8:15:51
